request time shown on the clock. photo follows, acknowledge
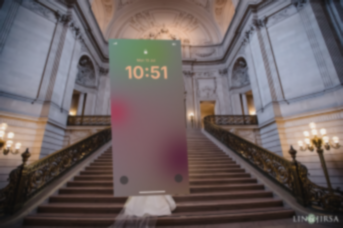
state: 10:51
